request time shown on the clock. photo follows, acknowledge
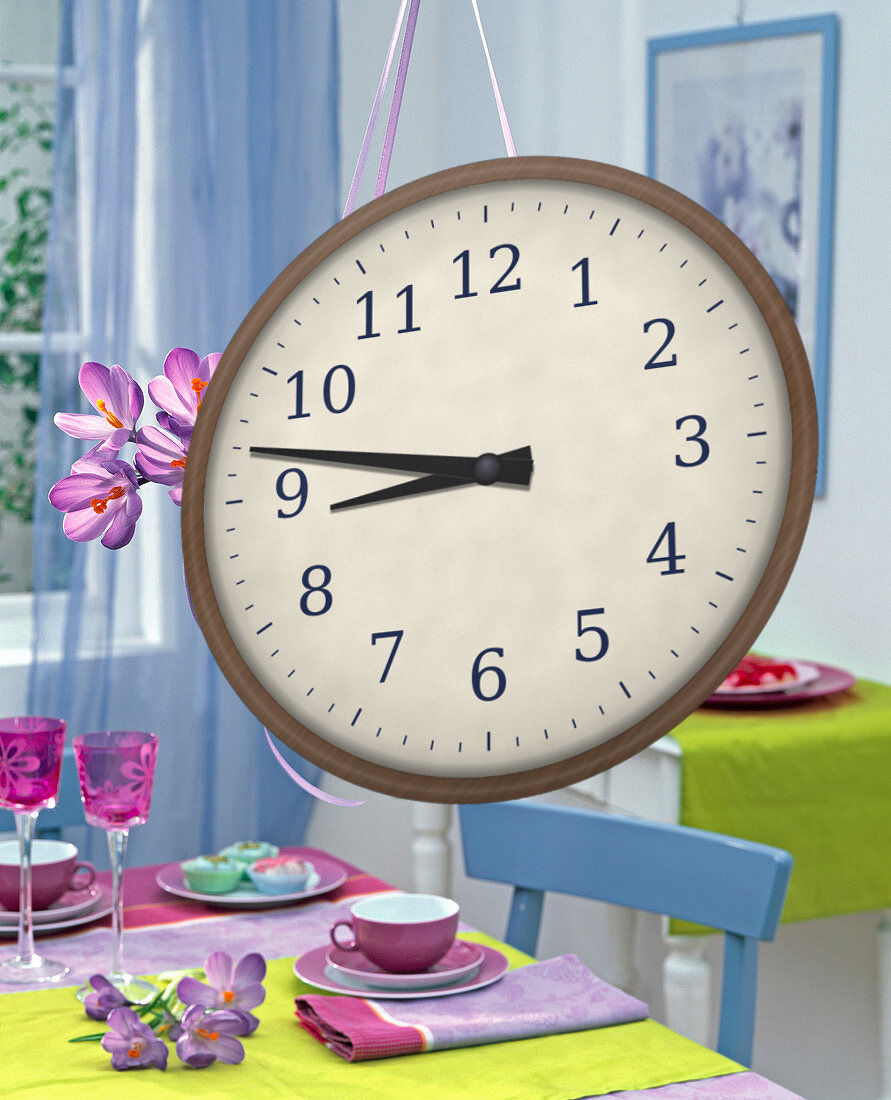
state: 8:47
